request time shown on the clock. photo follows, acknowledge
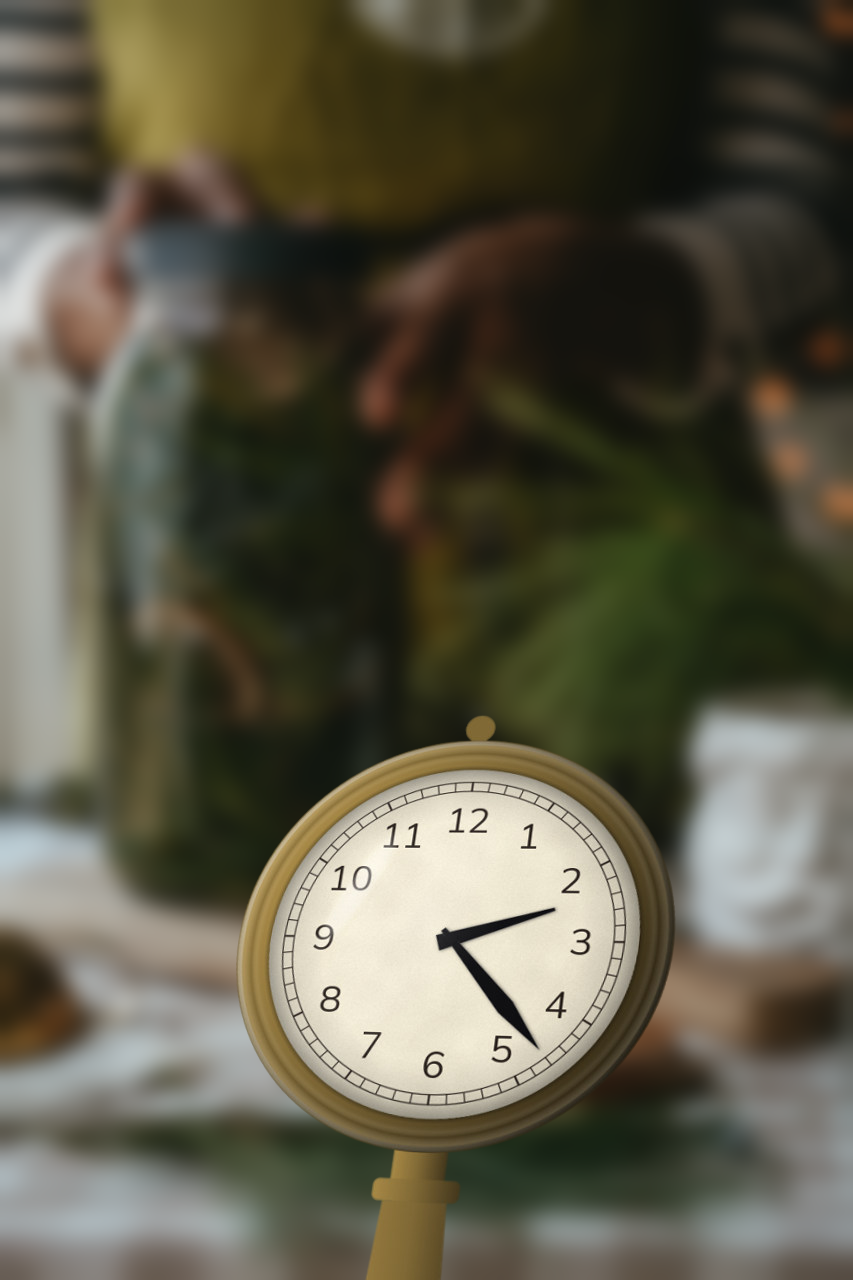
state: 2:23
